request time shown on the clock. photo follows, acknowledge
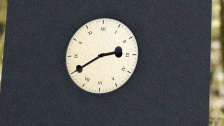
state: 2:40
